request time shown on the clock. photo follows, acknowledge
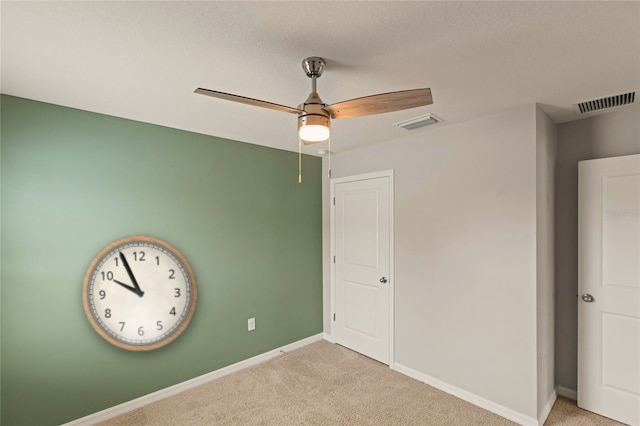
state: 9:56
